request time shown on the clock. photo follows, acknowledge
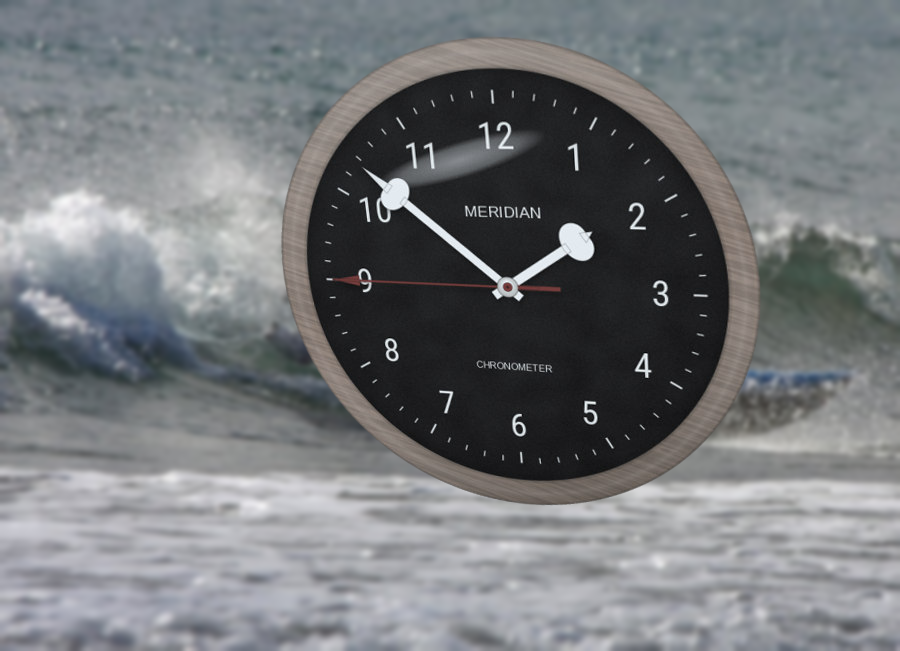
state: 1:51:45
